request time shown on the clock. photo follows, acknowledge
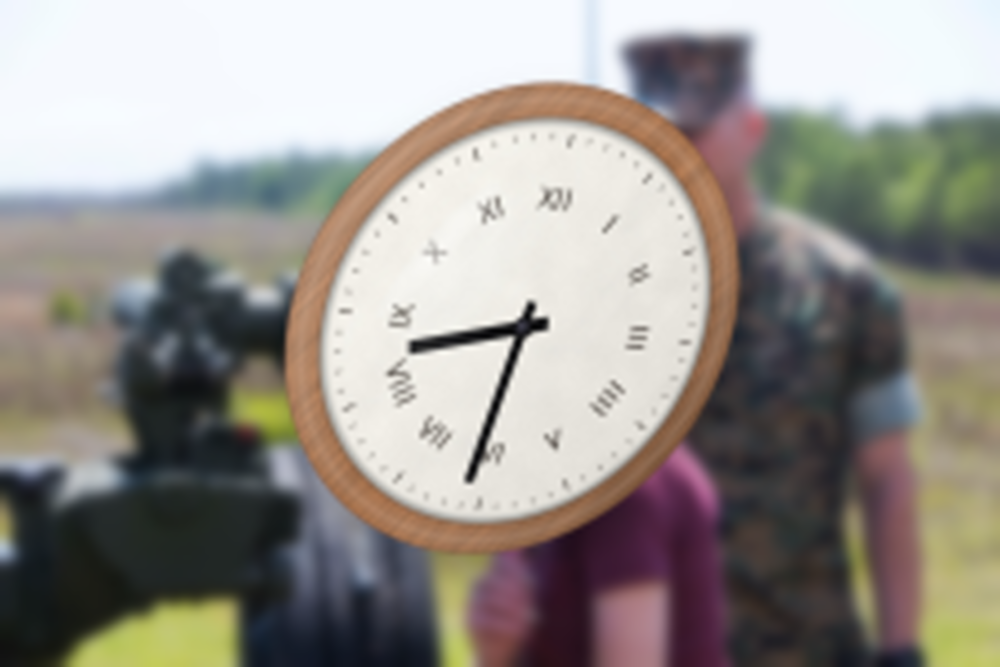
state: 8:31
